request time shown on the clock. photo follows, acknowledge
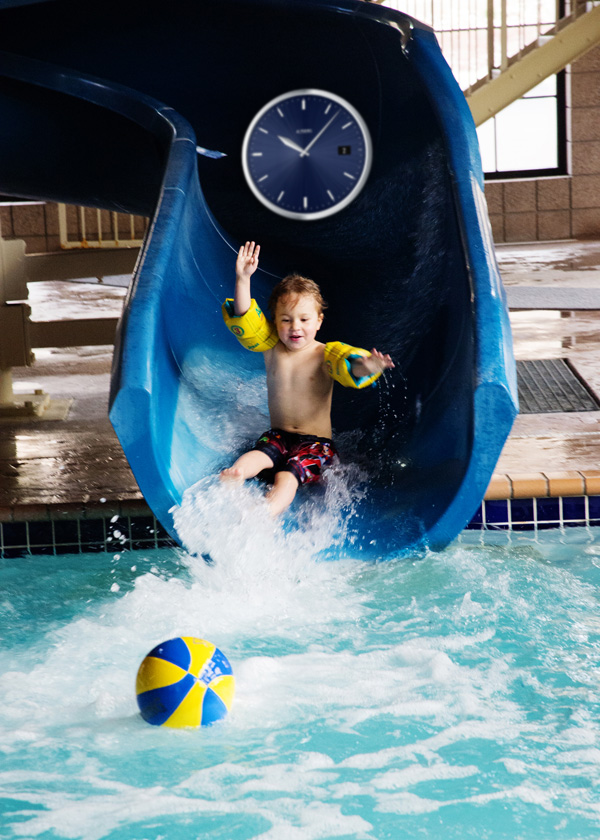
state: 10:07
